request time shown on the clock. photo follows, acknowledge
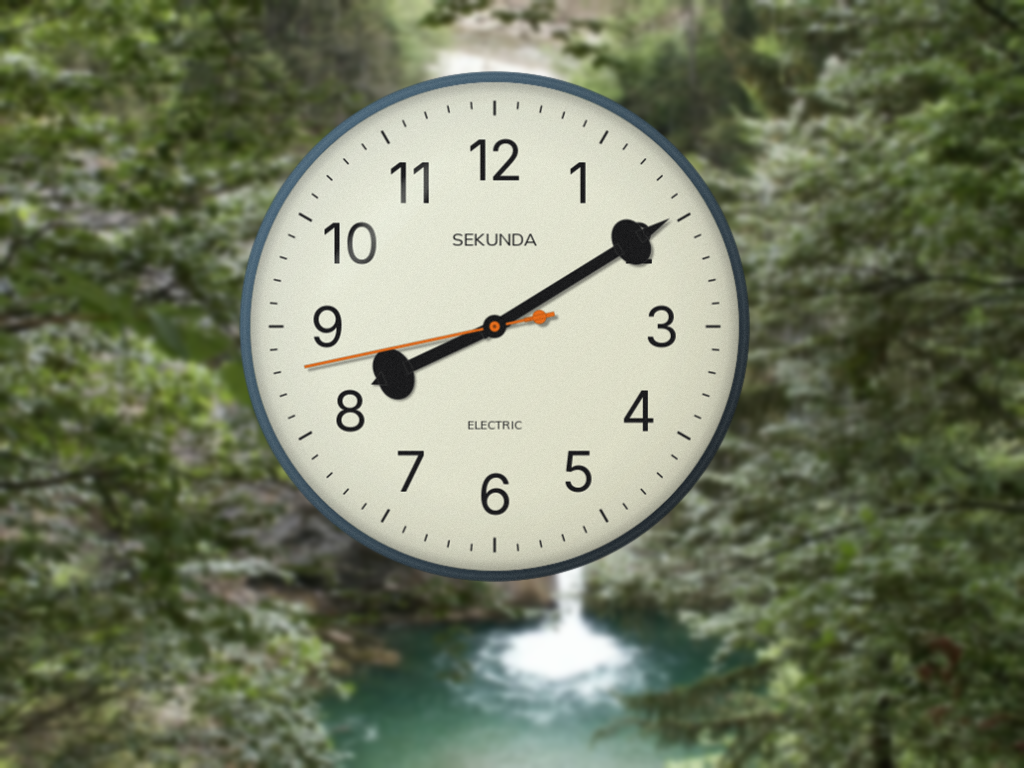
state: 8:09:43
